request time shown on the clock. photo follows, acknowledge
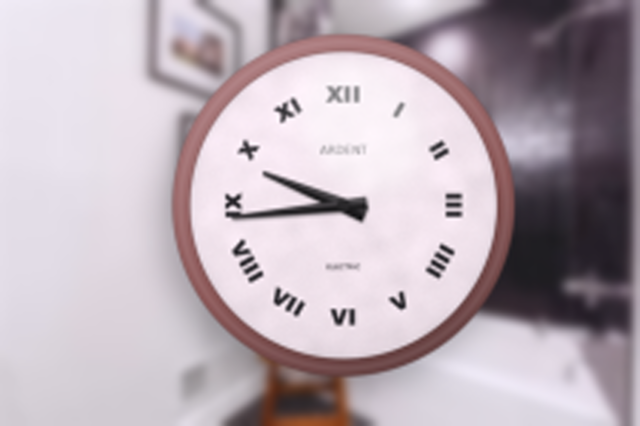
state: 9:44
